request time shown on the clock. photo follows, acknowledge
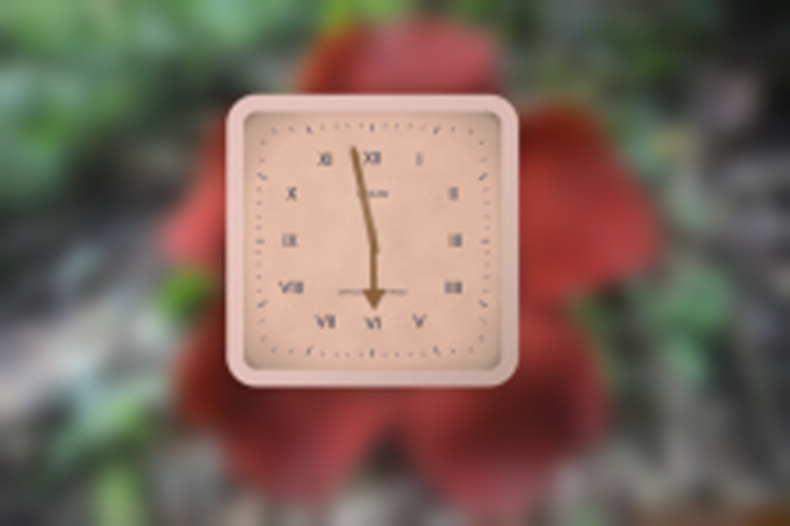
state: 5:58
